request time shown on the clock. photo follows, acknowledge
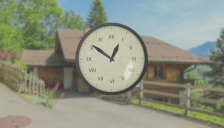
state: 12:51
